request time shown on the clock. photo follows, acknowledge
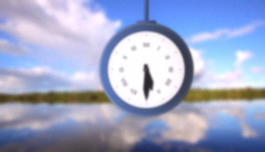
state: 5:30
